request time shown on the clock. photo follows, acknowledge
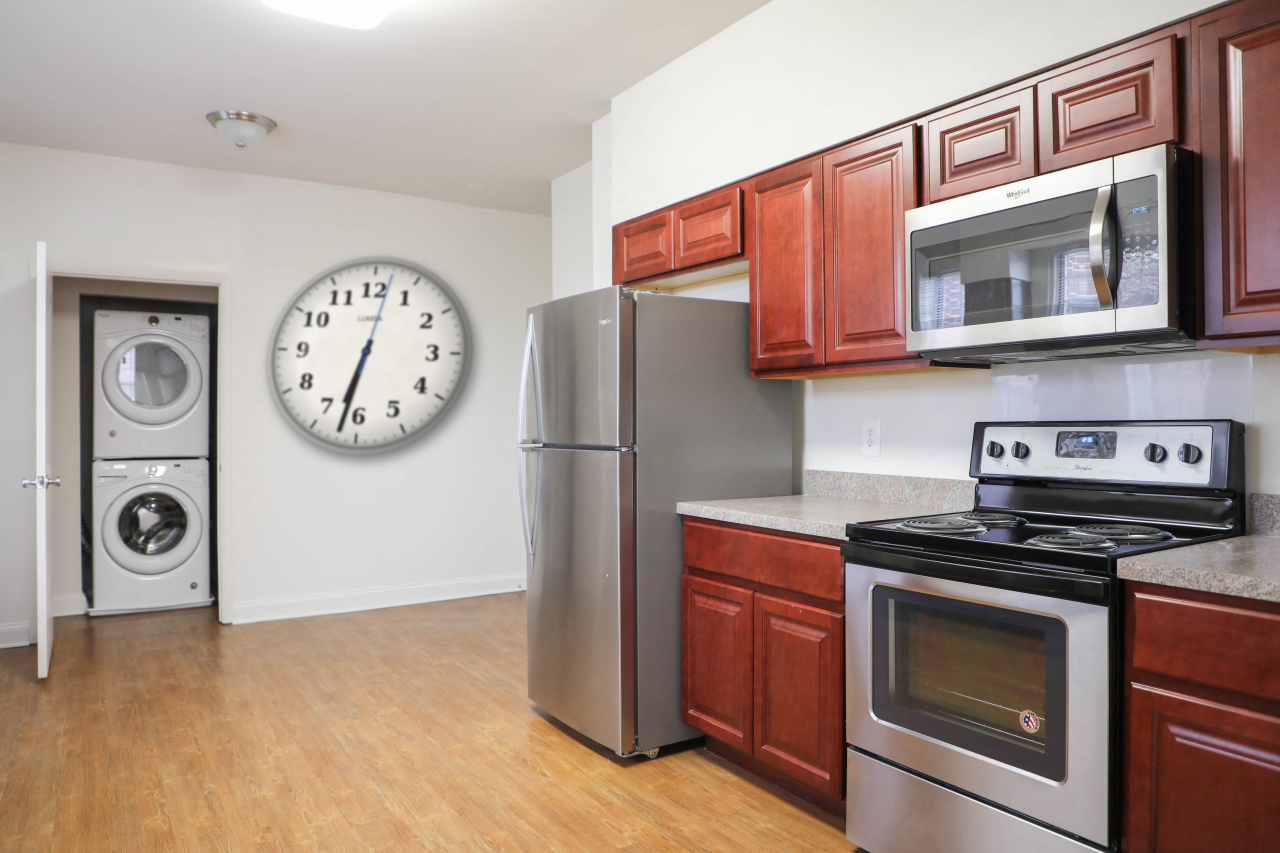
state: 6:32:02
